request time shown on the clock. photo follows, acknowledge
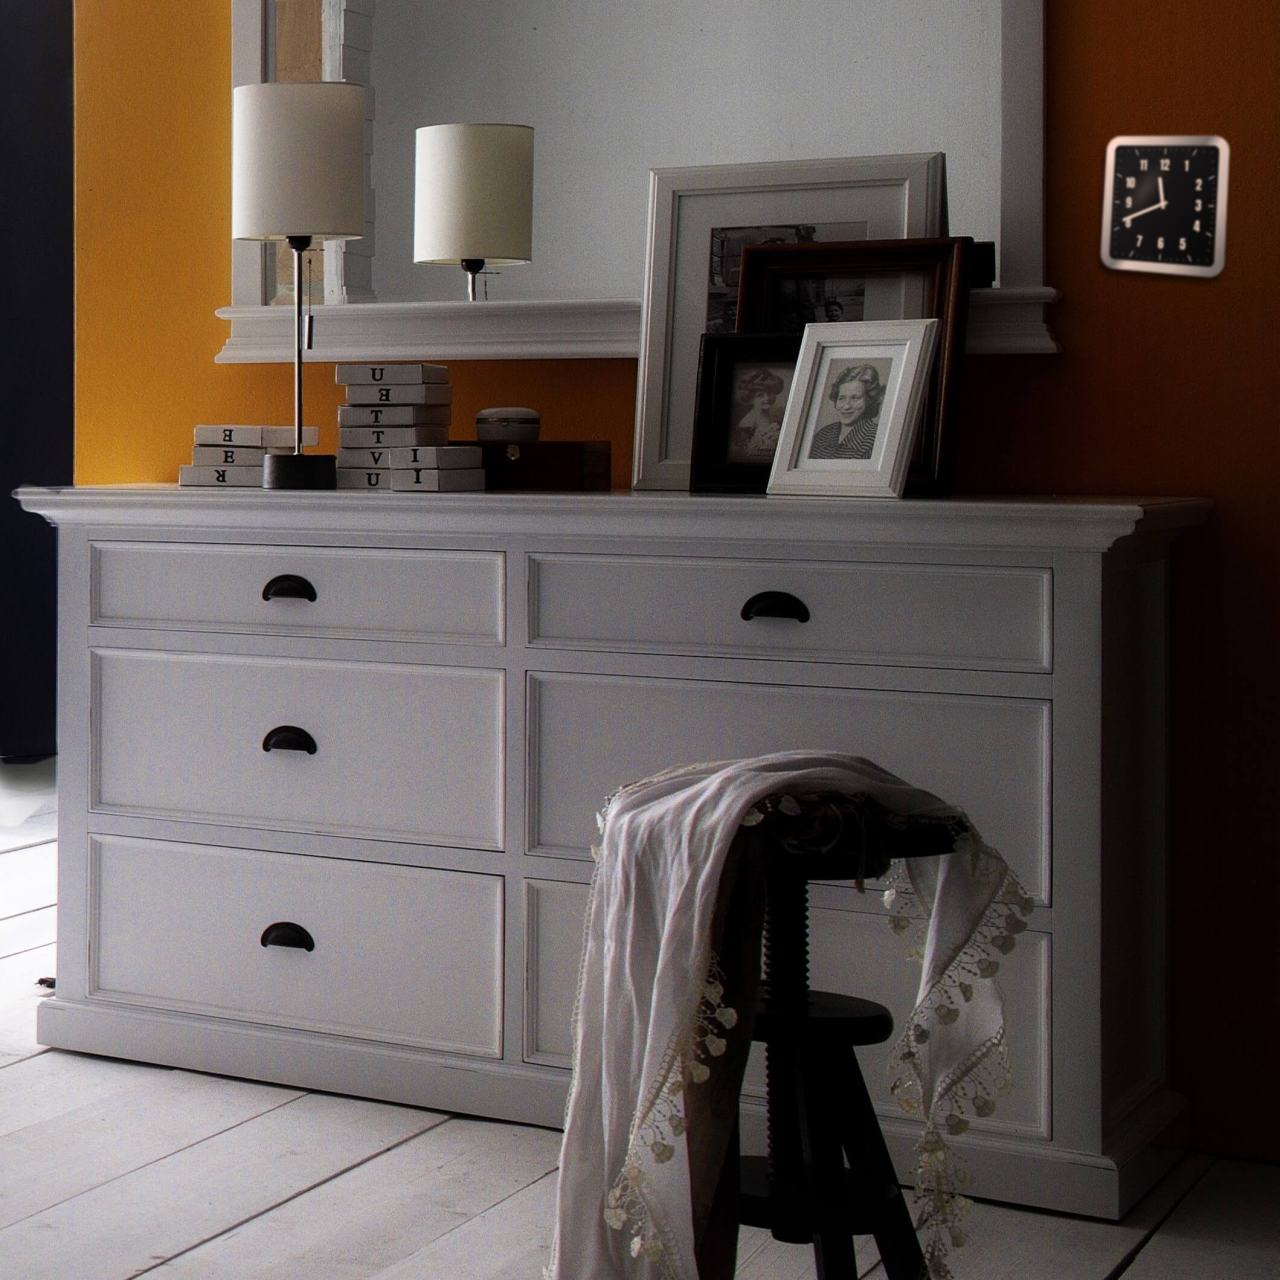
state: 11:41
